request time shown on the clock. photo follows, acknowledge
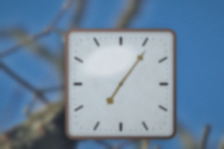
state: 7:06
